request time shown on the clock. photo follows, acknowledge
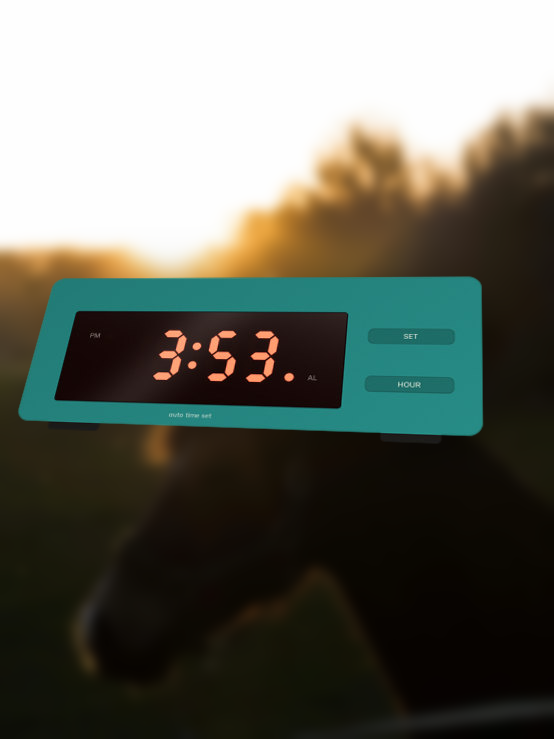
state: 3:53
